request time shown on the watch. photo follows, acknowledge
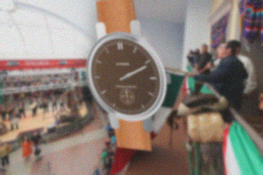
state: 2:11
